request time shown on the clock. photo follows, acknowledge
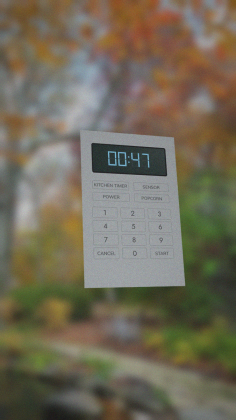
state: 0:47
